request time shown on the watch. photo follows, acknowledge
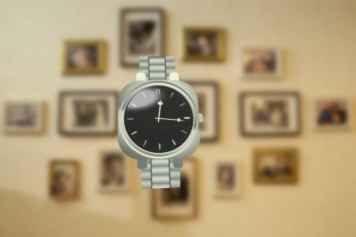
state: 12:16
